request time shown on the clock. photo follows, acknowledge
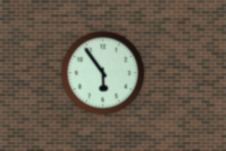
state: 5:54
